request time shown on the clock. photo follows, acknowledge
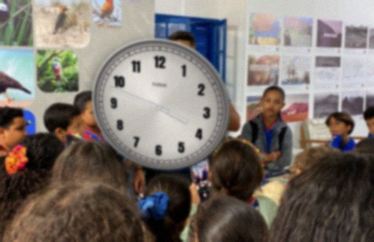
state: 3:48
